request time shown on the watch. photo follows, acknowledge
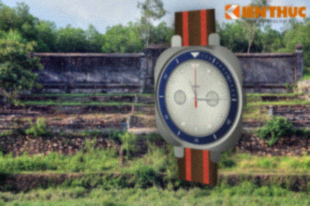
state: 11:15
